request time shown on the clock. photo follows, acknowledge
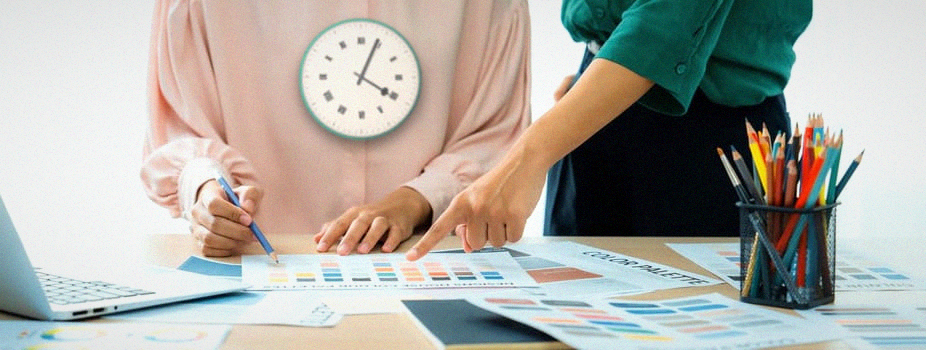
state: 4:04
